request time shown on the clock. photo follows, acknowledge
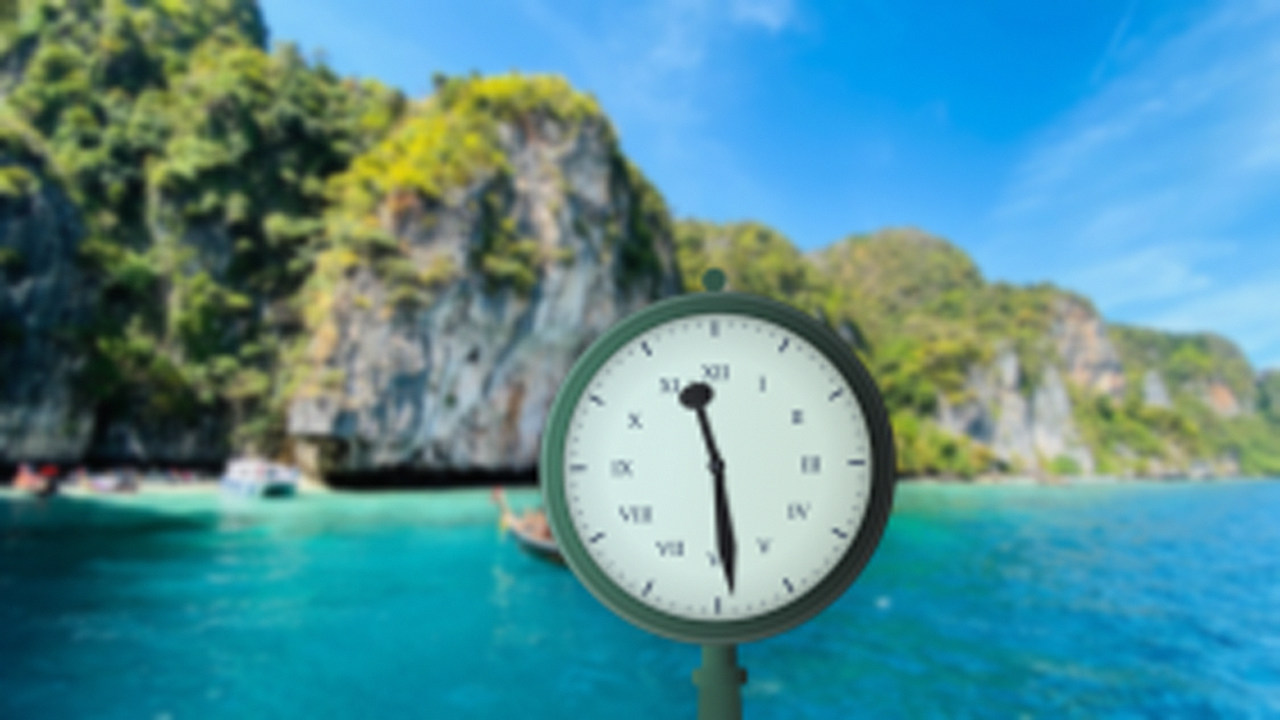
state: 11:29
